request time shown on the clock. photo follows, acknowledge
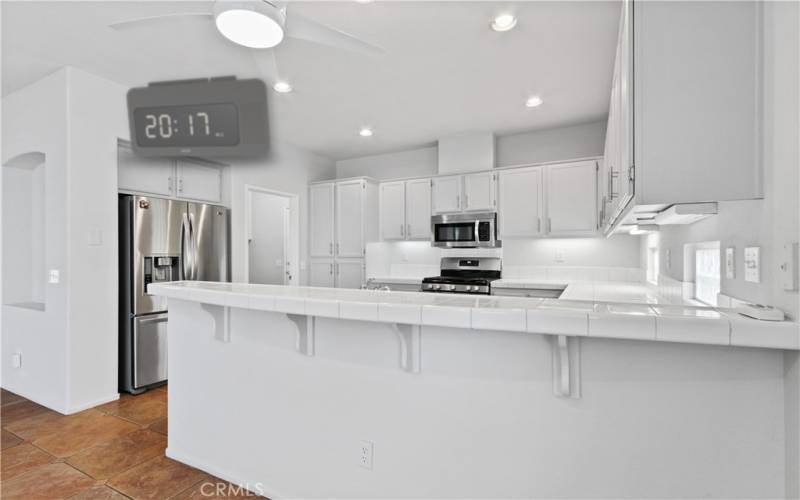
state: 20:17
